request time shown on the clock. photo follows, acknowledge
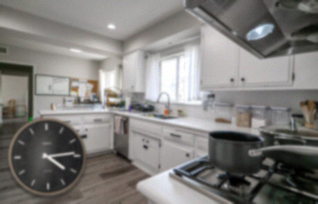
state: 4:14
